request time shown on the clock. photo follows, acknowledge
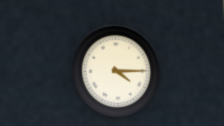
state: 4:15
